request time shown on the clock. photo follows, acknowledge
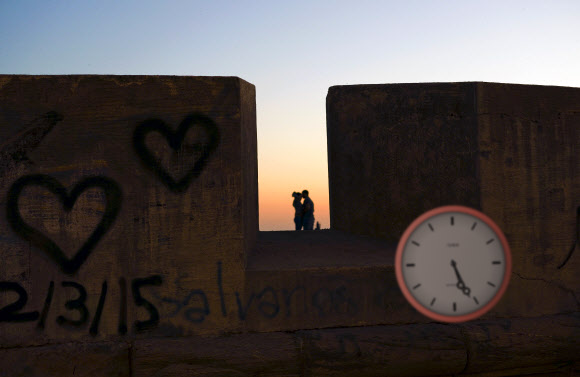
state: 5:26
